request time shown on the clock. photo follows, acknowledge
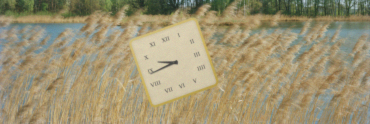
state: 9:44
